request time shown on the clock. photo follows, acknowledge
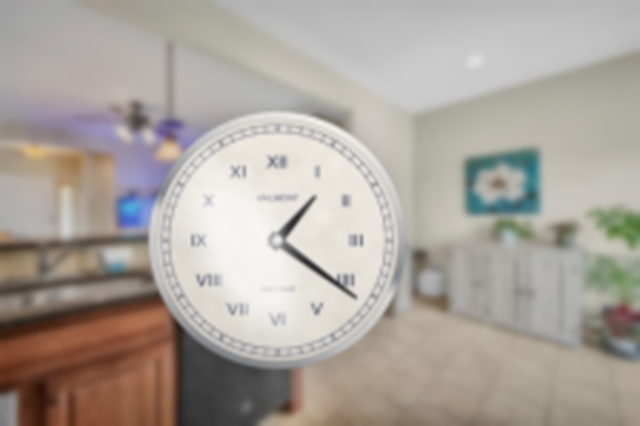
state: 1:21
